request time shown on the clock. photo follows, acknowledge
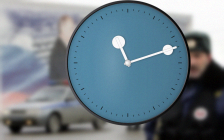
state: 11:12
